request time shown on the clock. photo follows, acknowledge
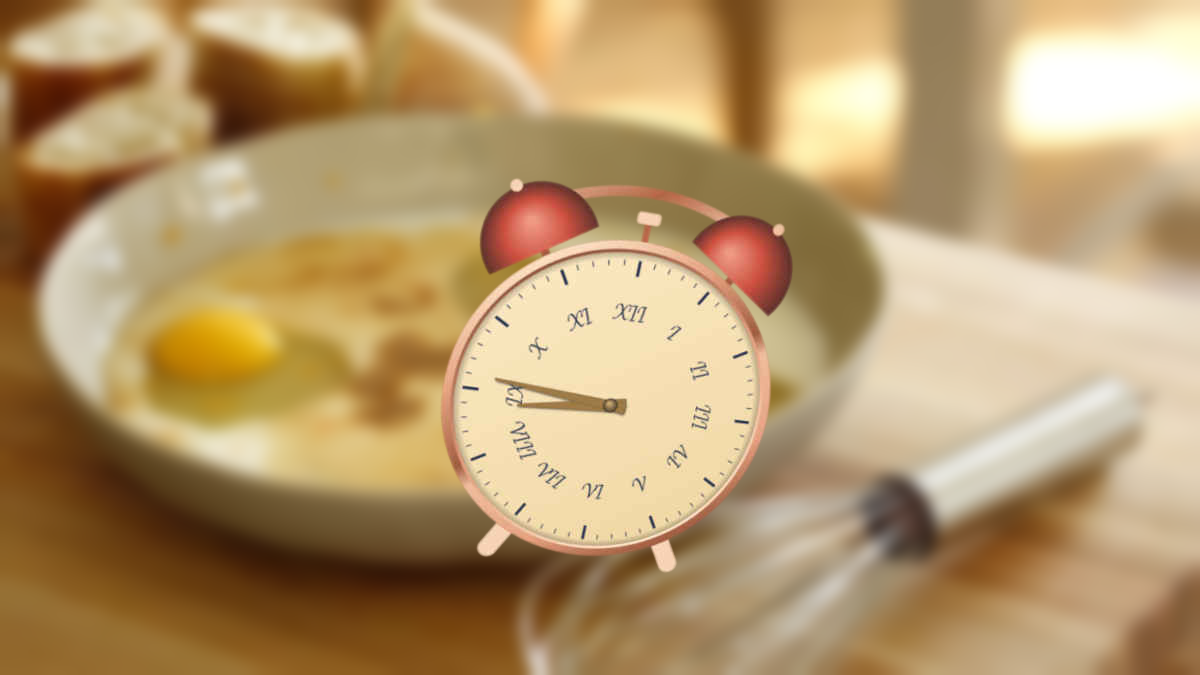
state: 8:46
